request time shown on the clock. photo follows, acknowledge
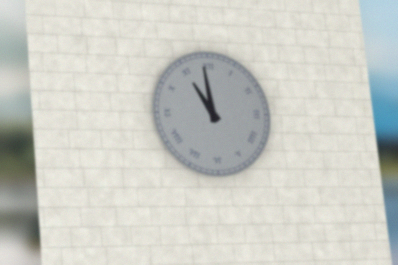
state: 10:59
